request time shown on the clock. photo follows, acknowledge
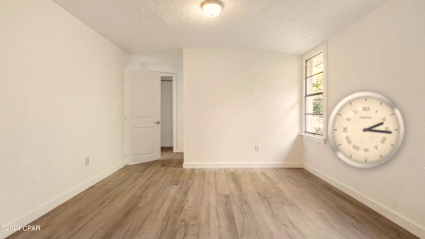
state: 2:16
